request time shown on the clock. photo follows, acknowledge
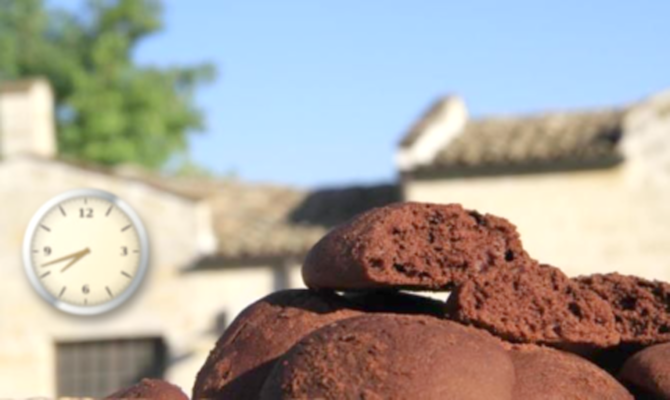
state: 7:42
